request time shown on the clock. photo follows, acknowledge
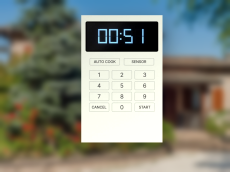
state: 0:51
